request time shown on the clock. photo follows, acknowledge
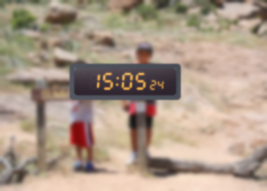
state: 15:05
